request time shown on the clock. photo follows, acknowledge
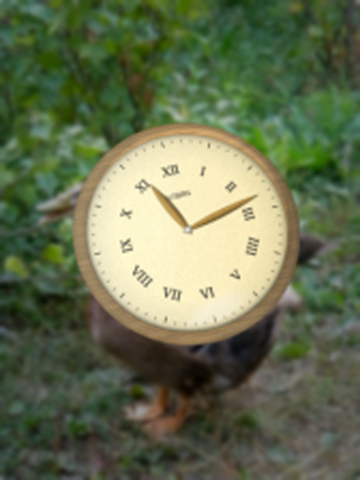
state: 11:13
